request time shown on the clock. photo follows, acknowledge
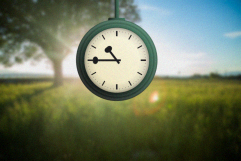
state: 10:45
